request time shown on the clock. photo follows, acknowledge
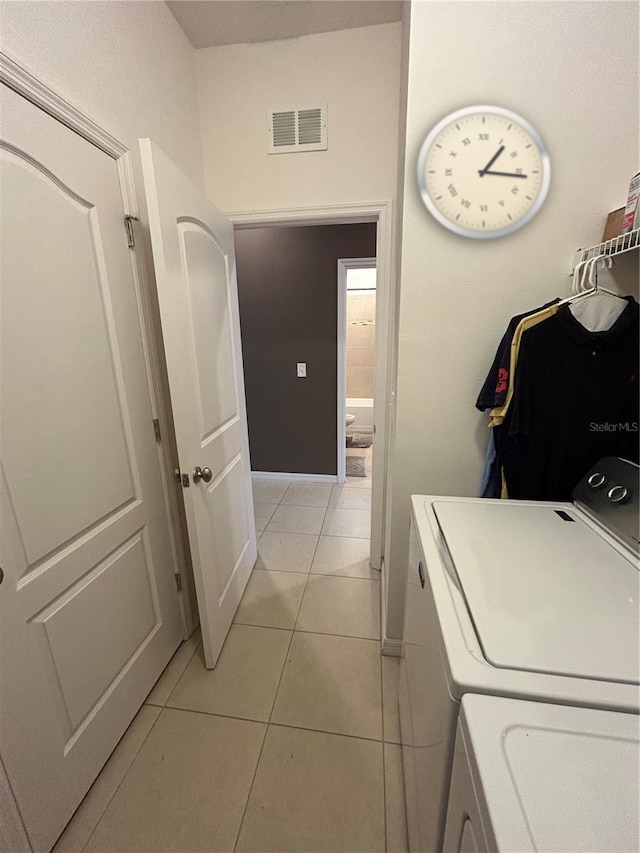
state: 1:16
